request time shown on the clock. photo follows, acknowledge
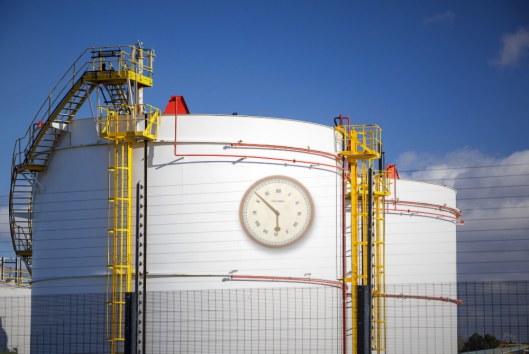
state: 5:52
